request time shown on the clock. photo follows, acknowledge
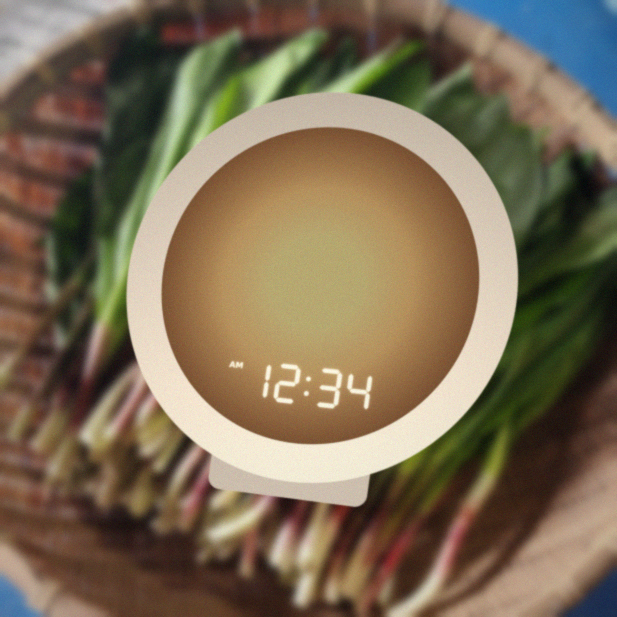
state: 12:34
